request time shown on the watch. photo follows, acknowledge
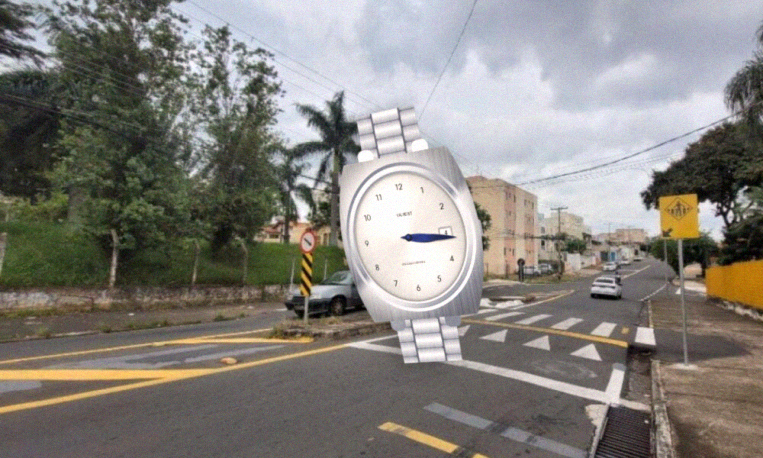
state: 3:16
